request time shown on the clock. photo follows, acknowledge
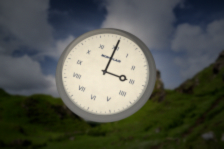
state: 3:00
